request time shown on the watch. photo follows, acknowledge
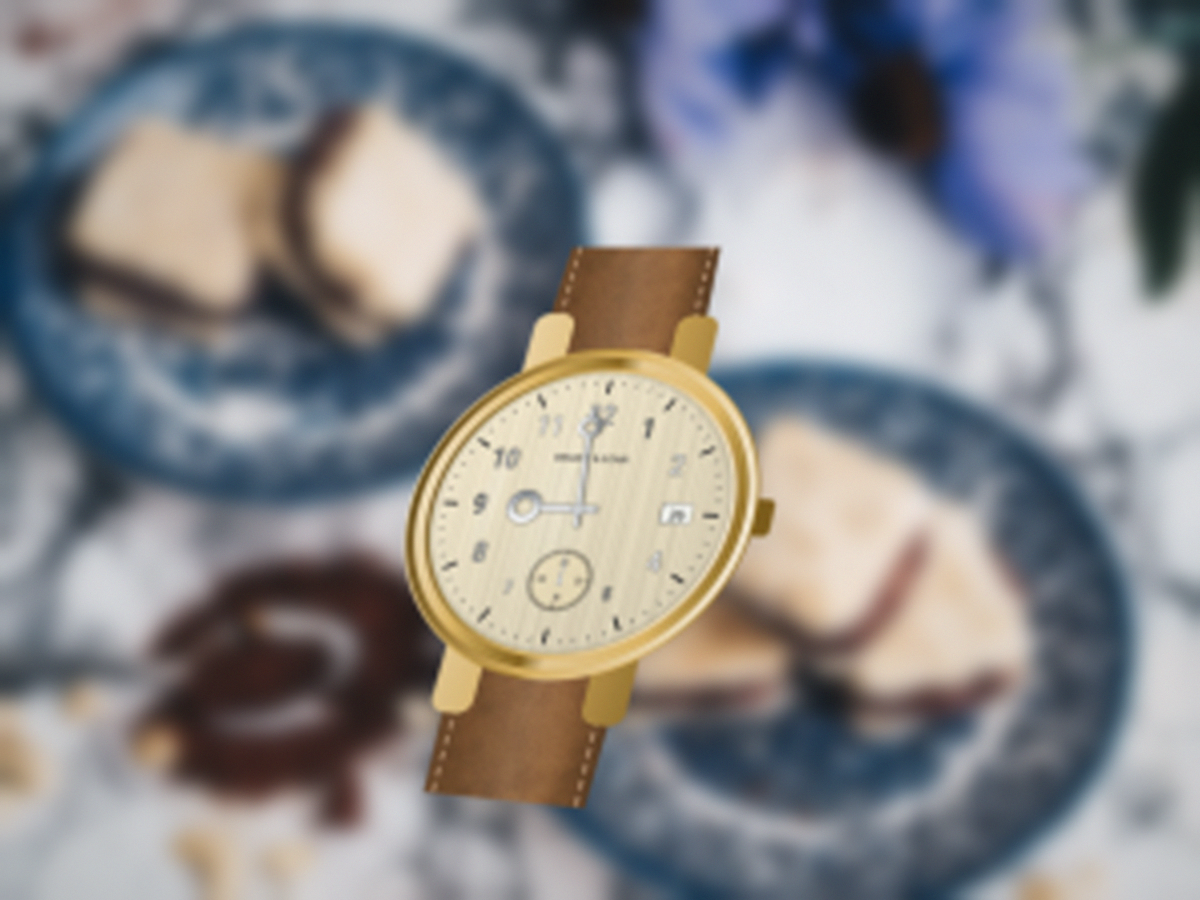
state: 8:59
